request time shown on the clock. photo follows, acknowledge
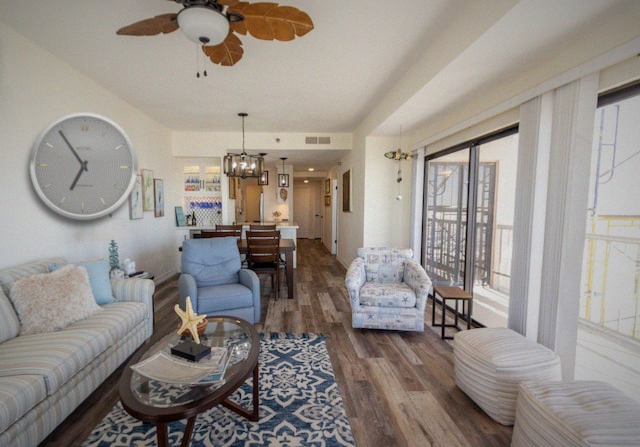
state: 6:54
